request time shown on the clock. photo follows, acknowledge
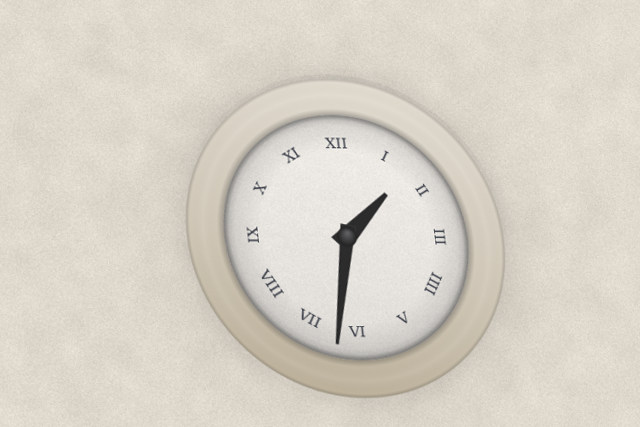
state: 1:32
